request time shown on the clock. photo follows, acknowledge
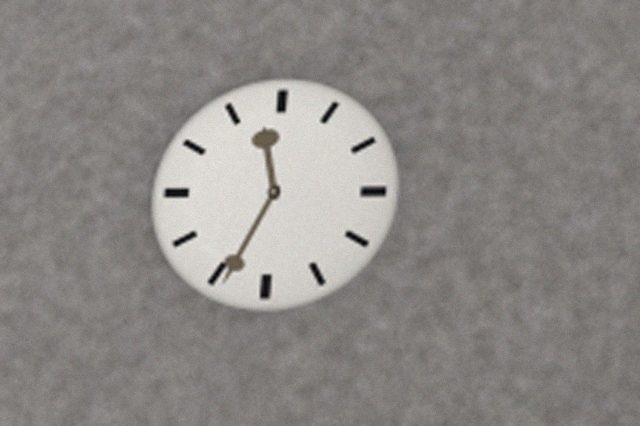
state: 11:34
